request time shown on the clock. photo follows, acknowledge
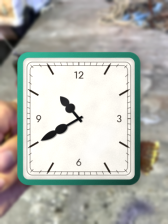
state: 10:40
